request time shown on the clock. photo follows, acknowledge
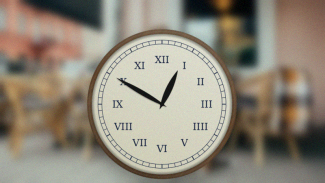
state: 12:50
